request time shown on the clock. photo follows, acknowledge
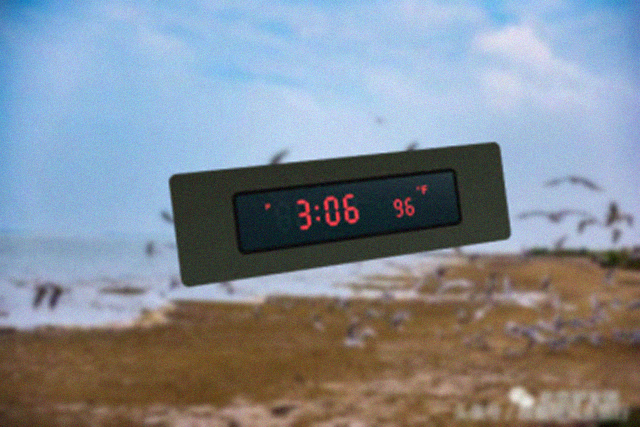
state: 3:06
